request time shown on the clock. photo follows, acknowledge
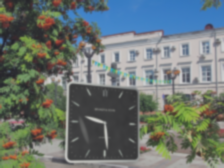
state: 9:29
